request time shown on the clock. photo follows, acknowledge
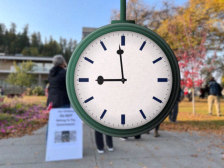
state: 8:59
